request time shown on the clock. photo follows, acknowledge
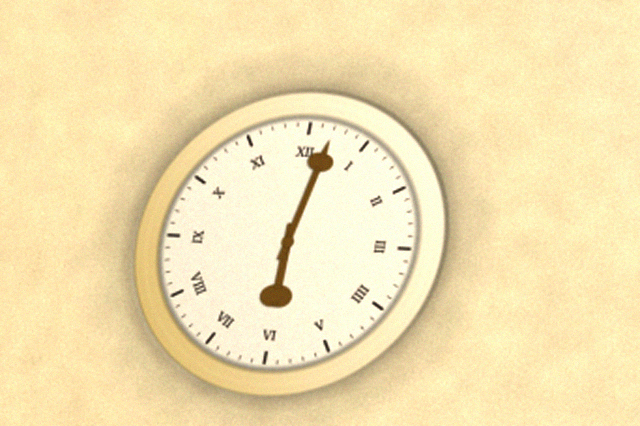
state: 6:02
